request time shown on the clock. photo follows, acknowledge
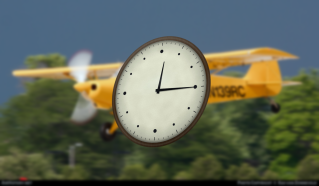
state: 12:15
